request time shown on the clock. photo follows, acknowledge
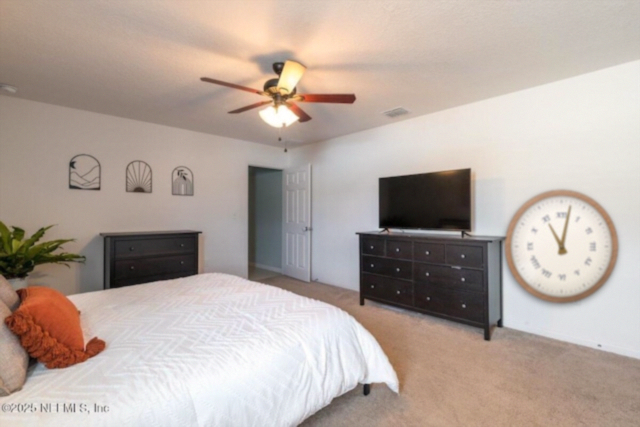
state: 11:02
